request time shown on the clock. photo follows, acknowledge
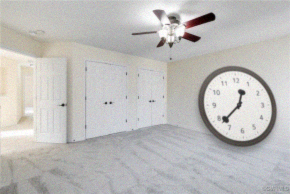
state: 12:38
